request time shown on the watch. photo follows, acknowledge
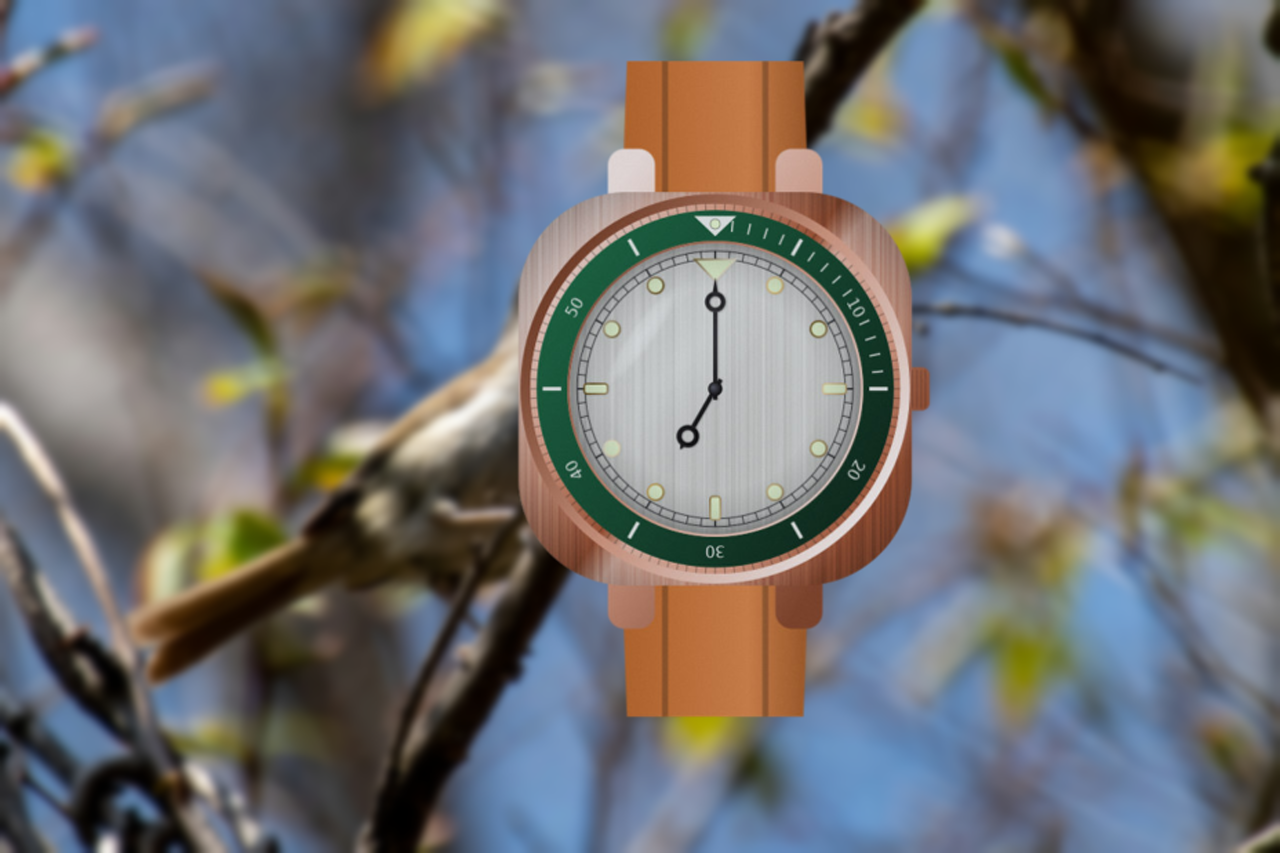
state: 7:00
